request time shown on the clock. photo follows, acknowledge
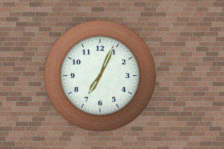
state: 7:04
